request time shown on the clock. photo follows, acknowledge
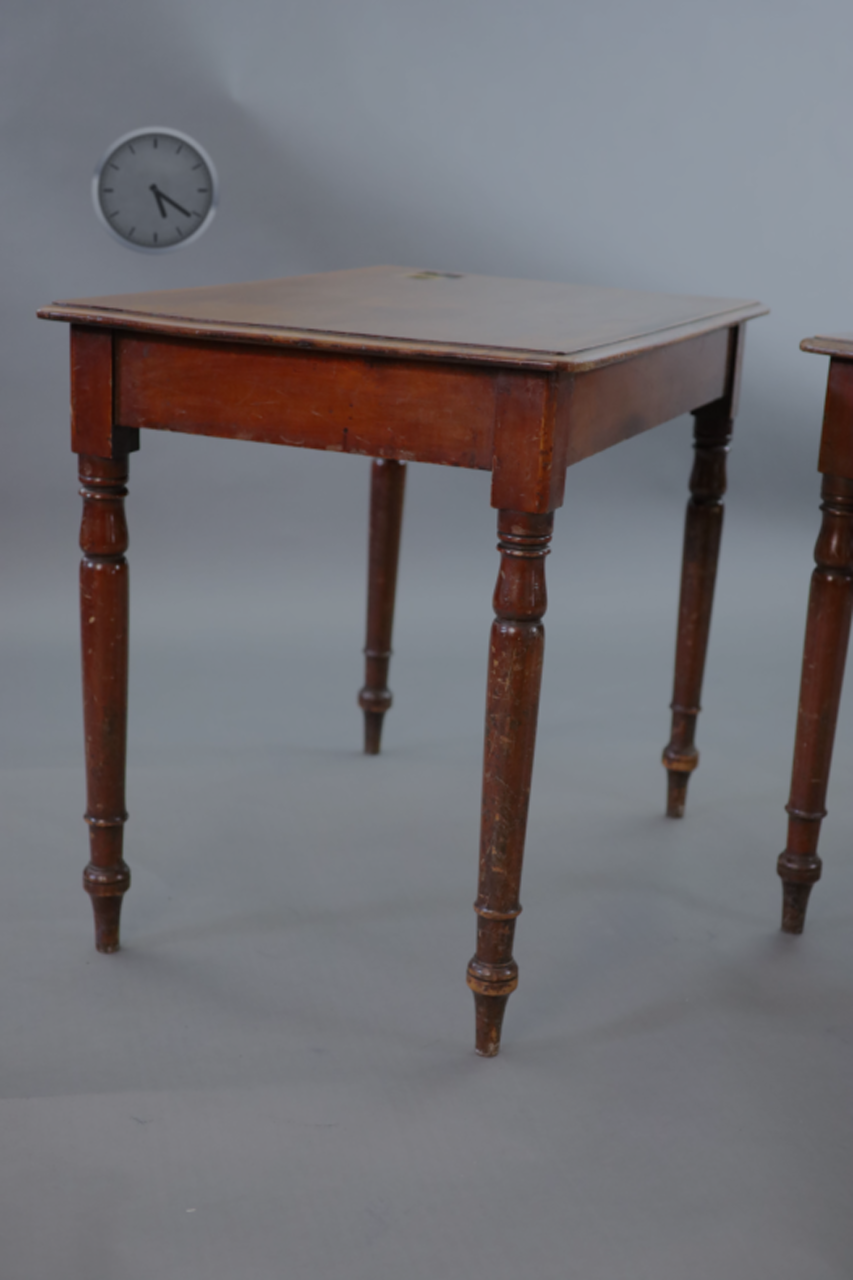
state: 5:21
